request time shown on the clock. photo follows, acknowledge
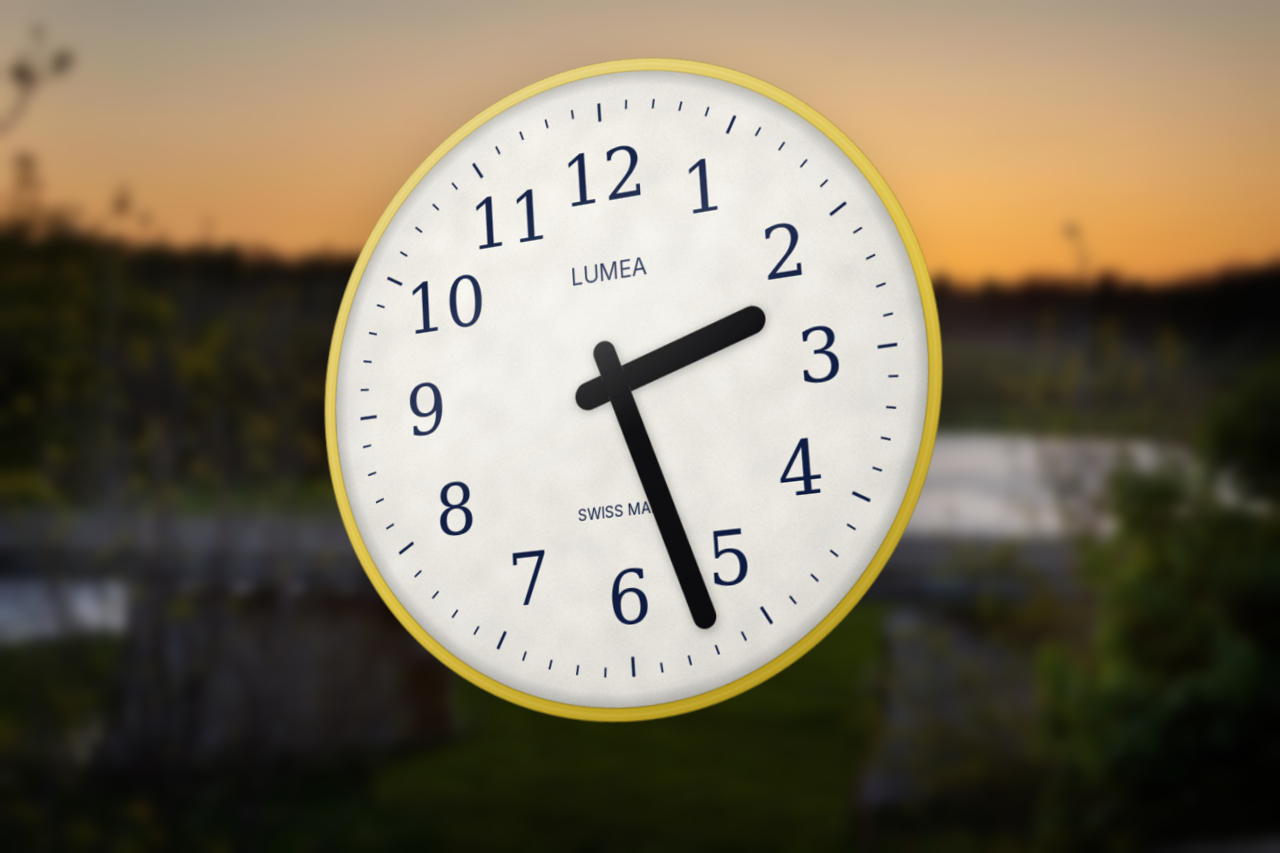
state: 2:27
